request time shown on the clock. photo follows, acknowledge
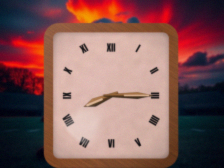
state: 8:15
